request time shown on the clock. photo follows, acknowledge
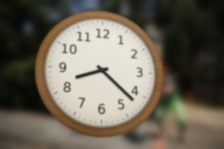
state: 8:22
